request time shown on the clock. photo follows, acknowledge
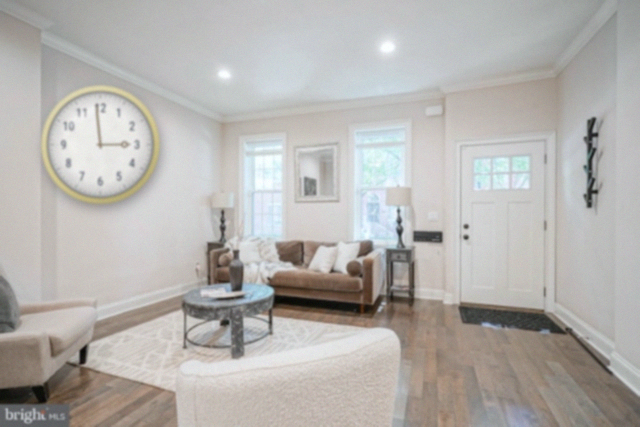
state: 2:59
